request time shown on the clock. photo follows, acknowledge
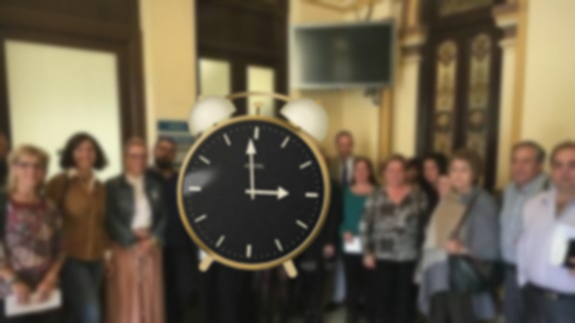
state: 2:59
